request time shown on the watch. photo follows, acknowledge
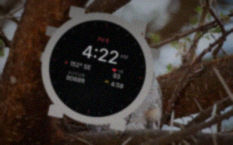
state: 4:22
